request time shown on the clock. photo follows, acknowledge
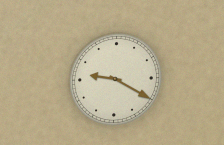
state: 9:20
